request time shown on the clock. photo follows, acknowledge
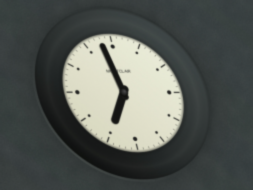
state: 6:58
